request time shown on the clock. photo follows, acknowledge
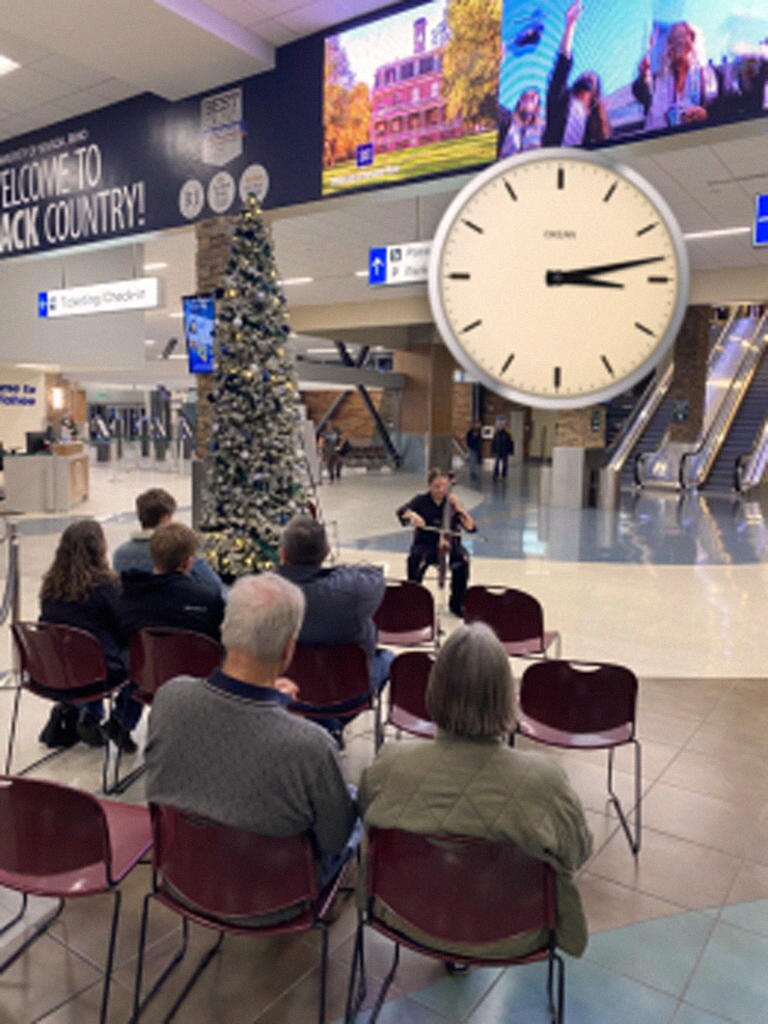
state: 3:13
